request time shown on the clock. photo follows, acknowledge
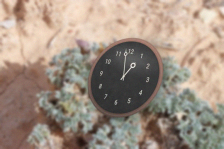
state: 12:58
